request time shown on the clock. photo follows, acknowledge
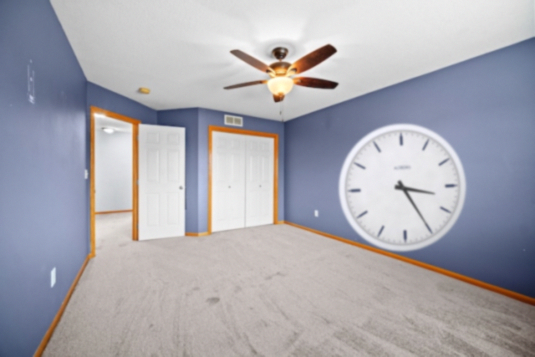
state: 3:25
